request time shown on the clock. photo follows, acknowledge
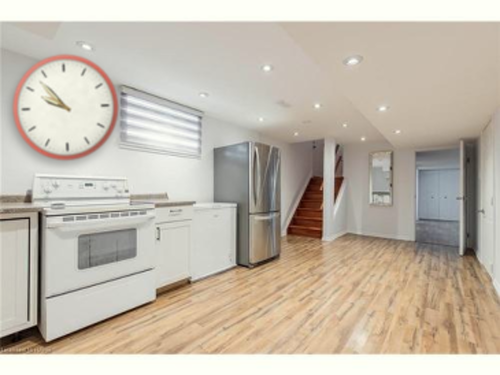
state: 9:53
